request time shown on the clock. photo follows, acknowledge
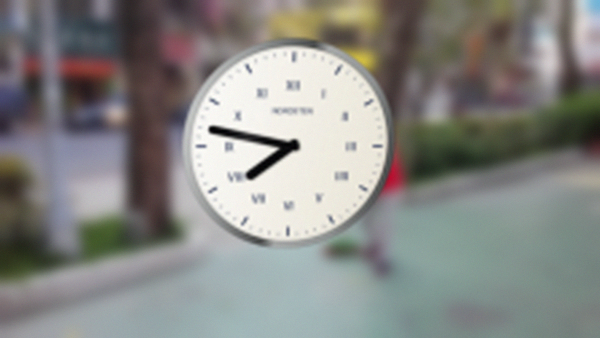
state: 7:47
